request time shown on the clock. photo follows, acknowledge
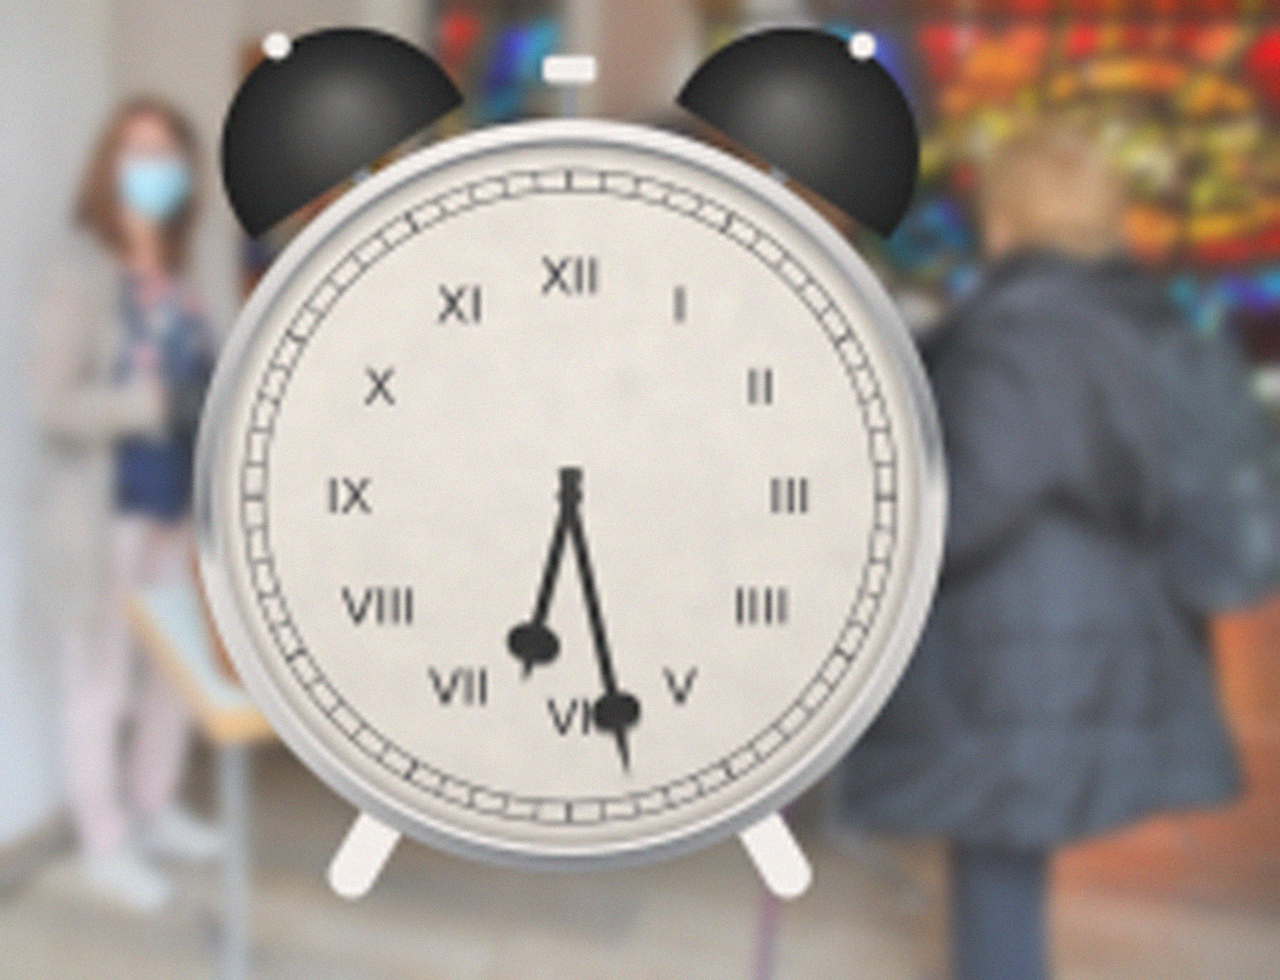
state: 6:28
